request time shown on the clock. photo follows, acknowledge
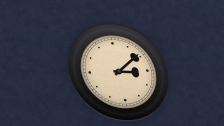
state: 3:09
